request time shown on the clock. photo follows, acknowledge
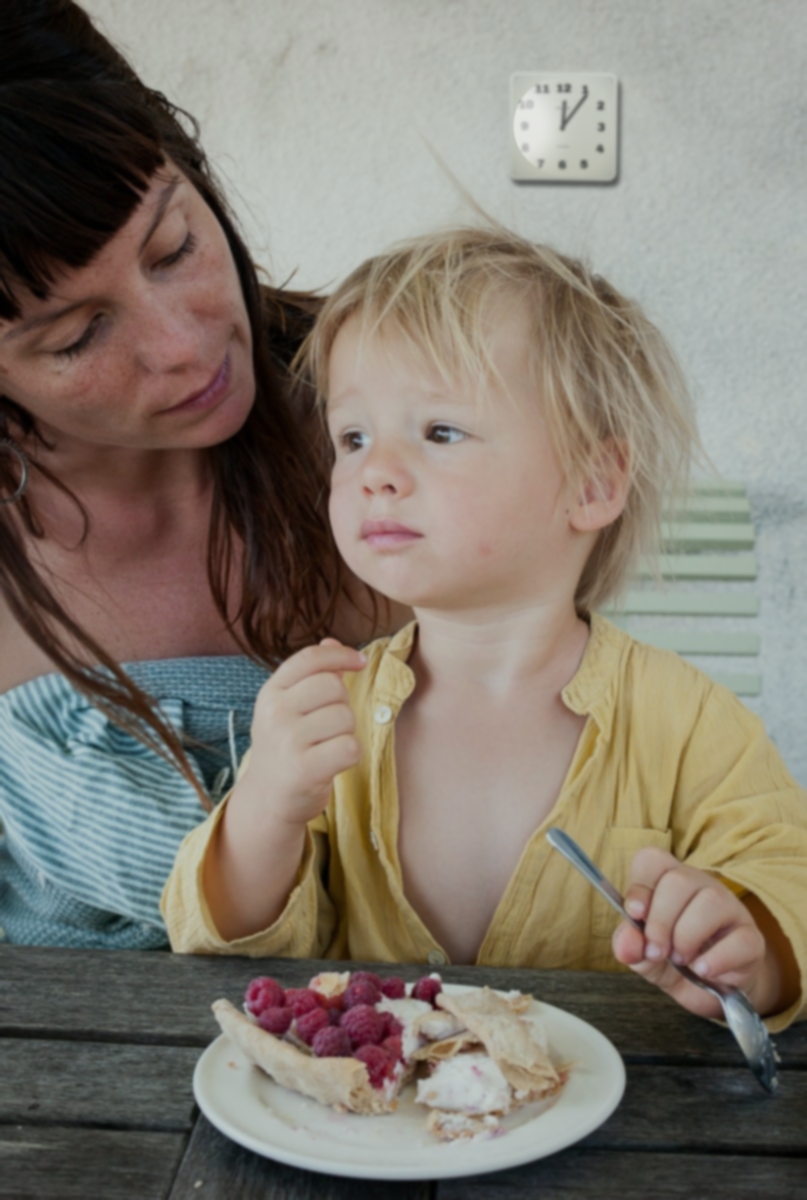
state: 12:06
